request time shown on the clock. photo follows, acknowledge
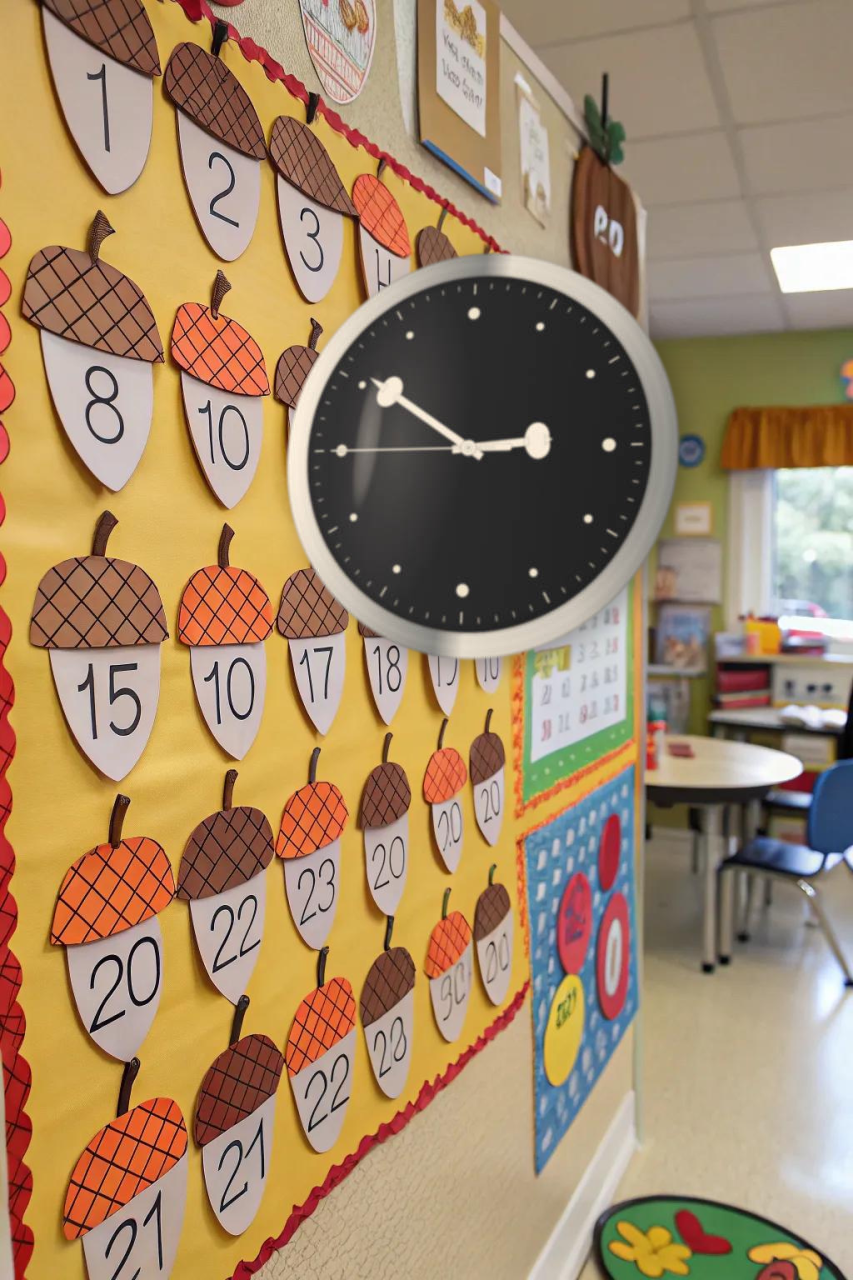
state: 2:50:45
